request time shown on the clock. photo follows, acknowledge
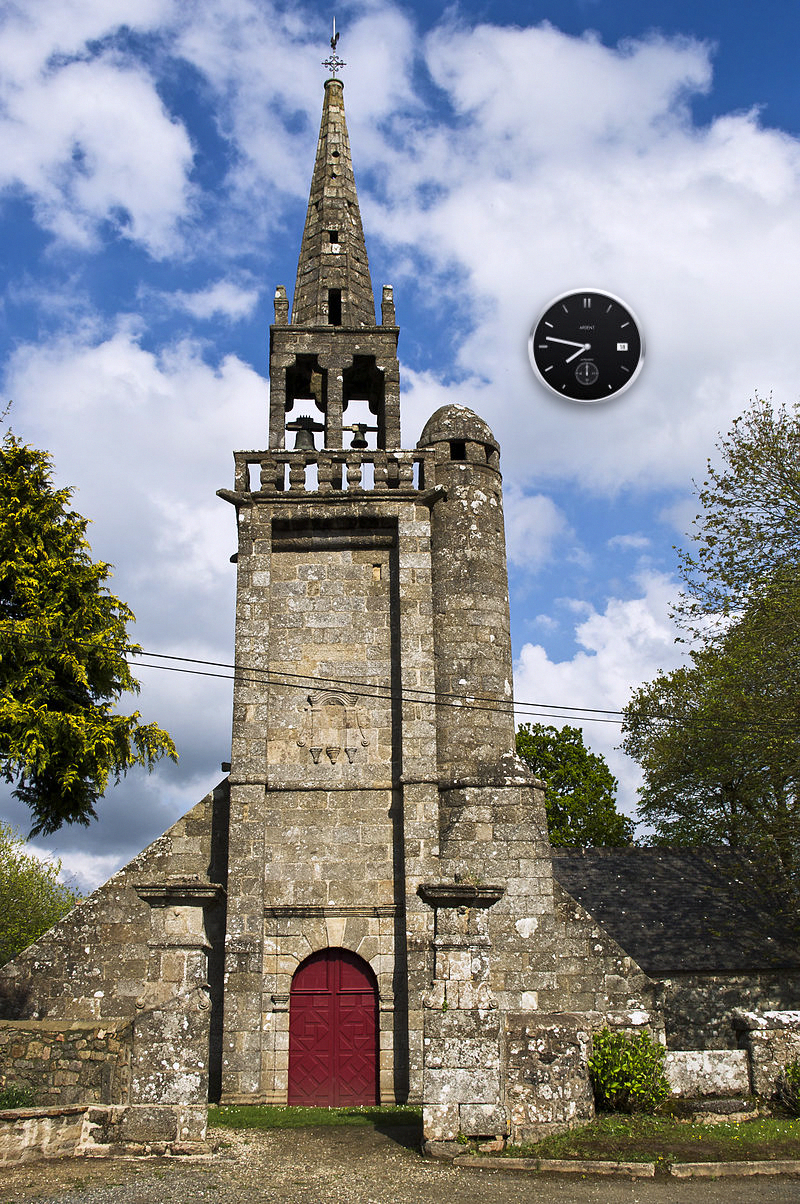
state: 7:47
